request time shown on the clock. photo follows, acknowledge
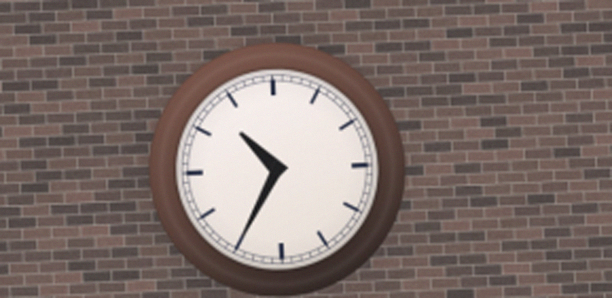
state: 10:35
